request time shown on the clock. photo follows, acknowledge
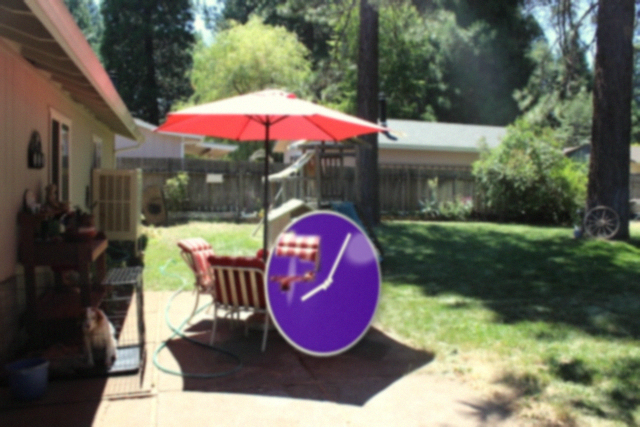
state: 8:05
